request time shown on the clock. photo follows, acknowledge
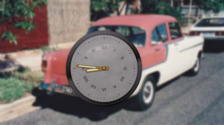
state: 8:46
